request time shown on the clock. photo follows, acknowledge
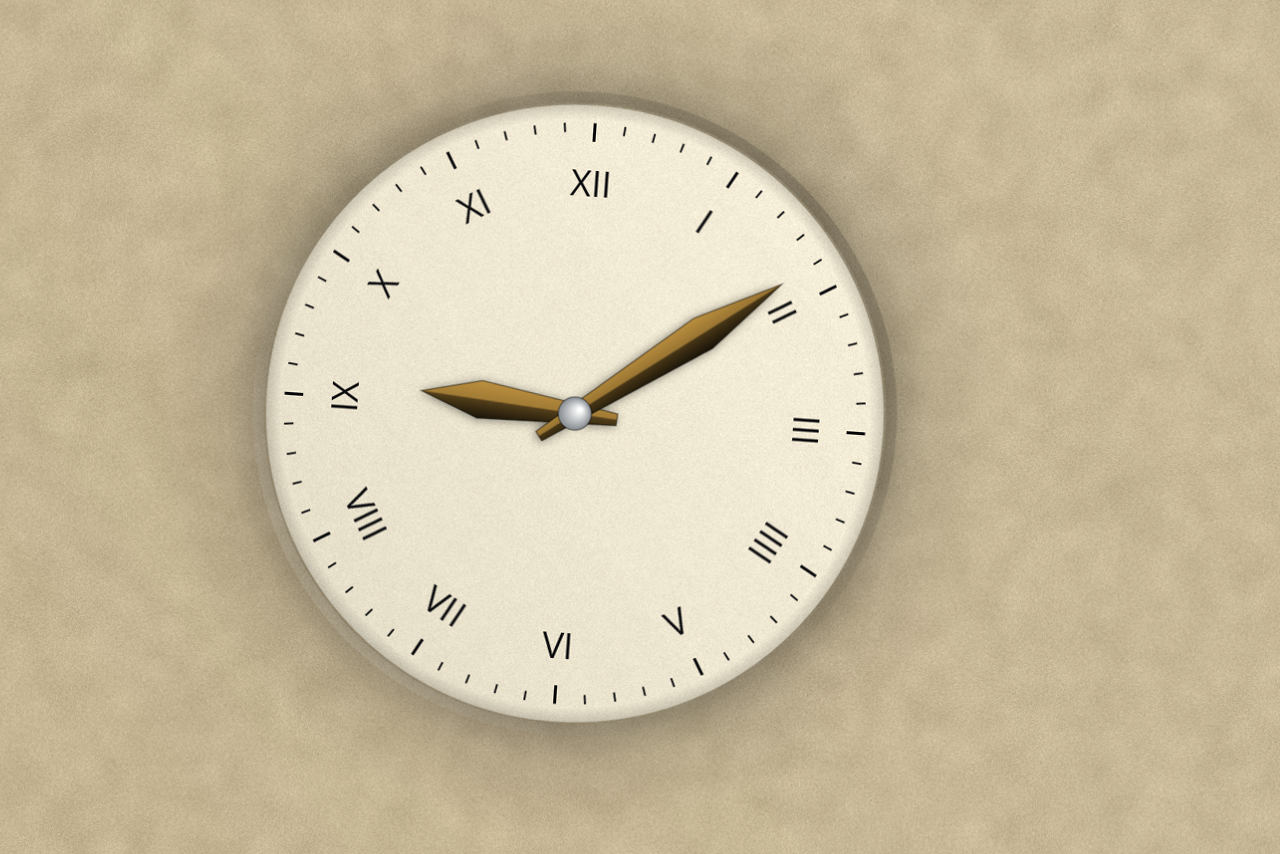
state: 9:09
